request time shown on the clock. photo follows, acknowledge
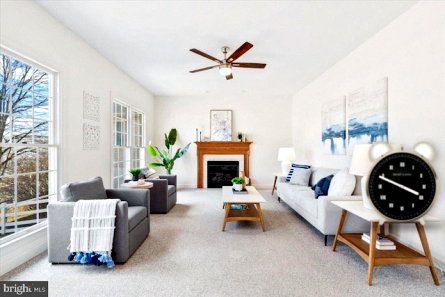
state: 3:49
